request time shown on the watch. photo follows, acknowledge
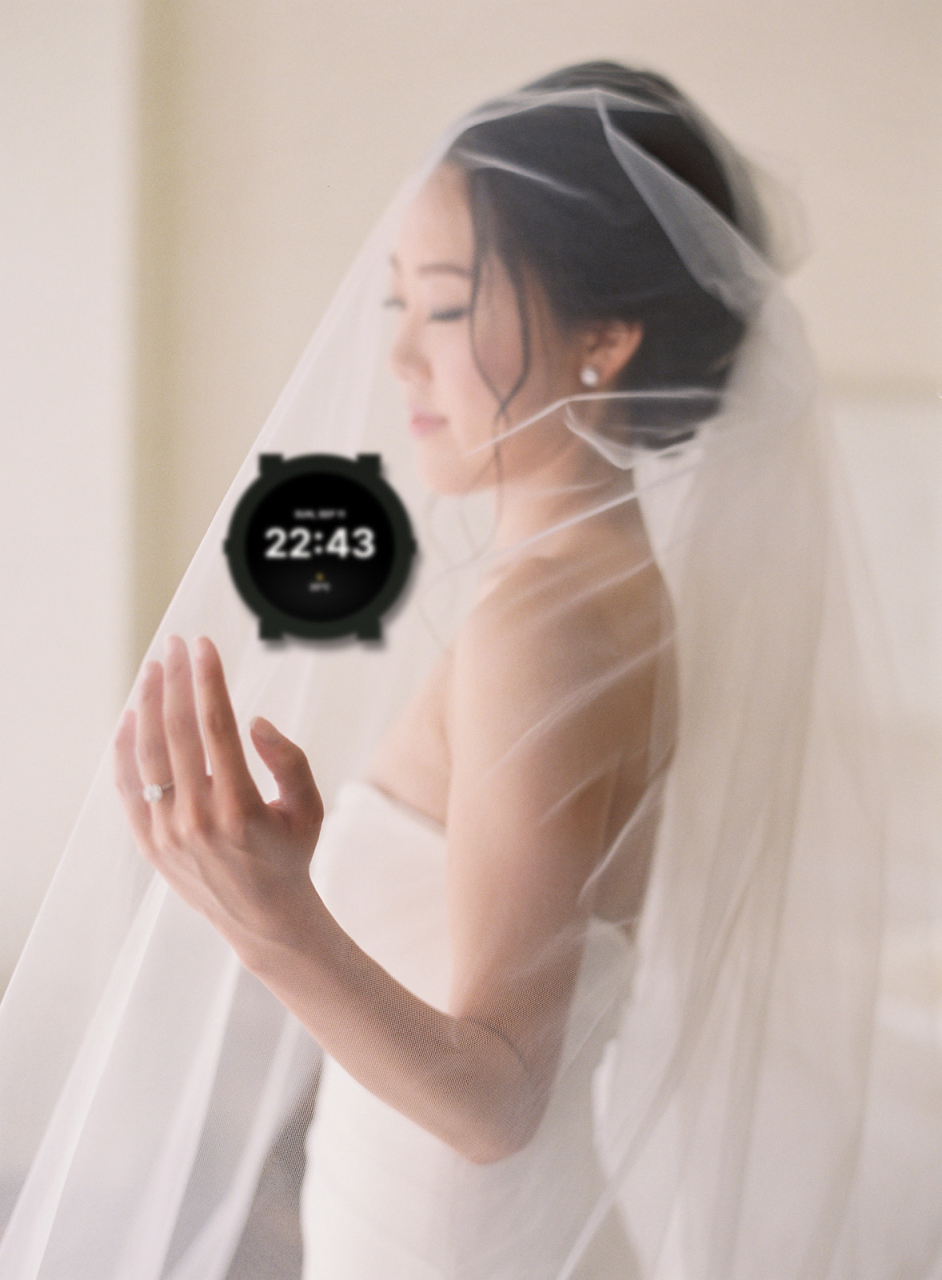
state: 22:43
